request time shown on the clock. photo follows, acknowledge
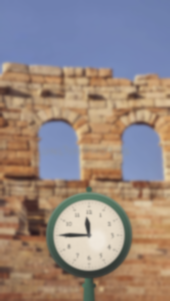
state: 11:45
